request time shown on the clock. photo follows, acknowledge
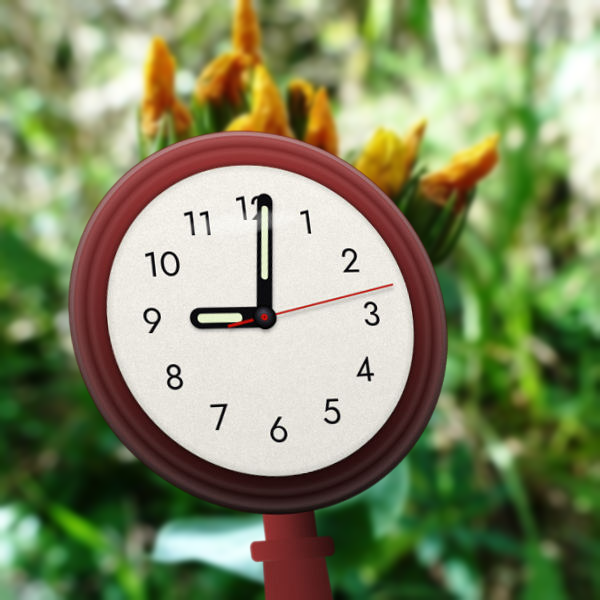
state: 9:01:13
